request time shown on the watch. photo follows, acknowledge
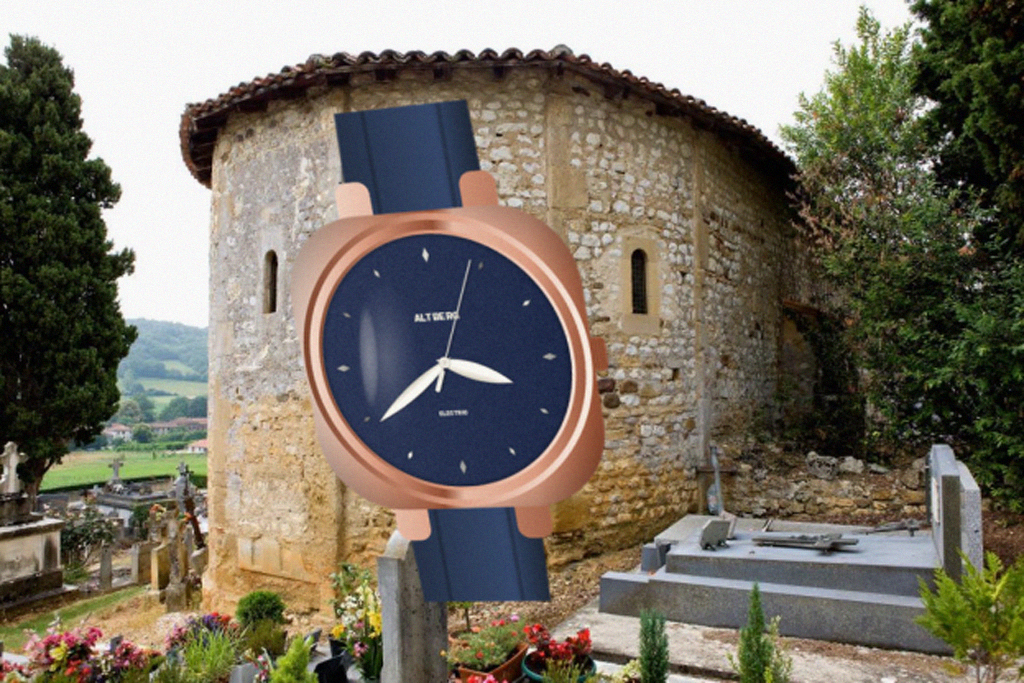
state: 3:39:04
